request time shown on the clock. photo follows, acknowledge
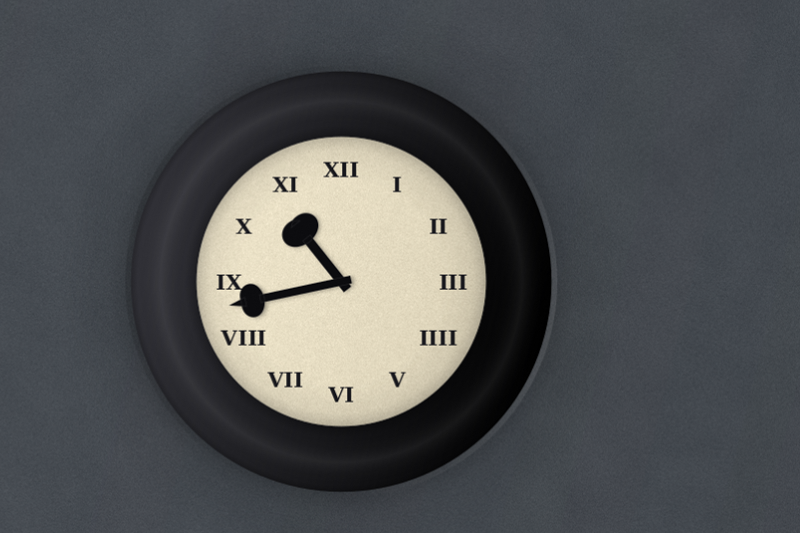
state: 10:43
